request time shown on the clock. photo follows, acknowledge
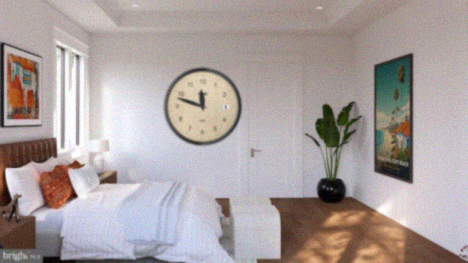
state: 11:48
